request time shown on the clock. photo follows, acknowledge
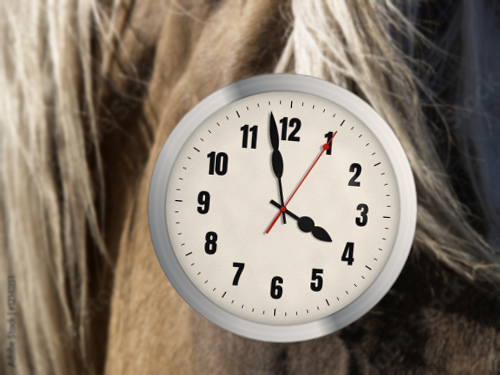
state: 3:58:05
